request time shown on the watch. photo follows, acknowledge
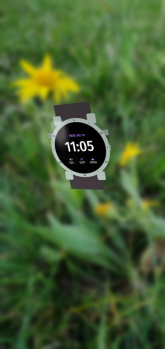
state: 11:05
